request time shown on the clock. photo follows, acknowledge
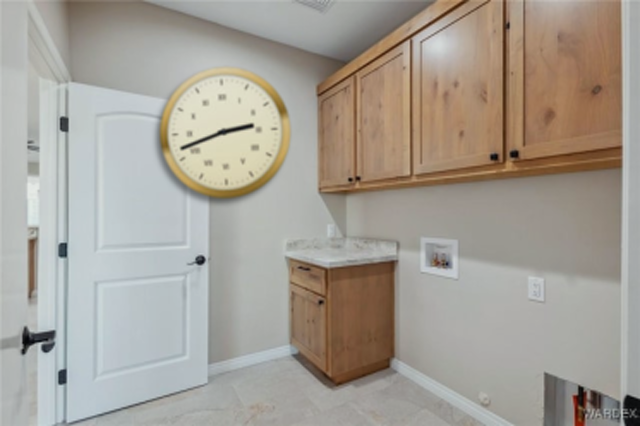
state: 2:42
